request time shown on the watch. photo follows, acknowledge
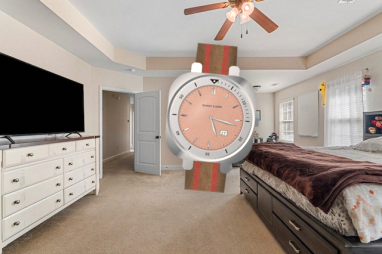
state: 5:17
